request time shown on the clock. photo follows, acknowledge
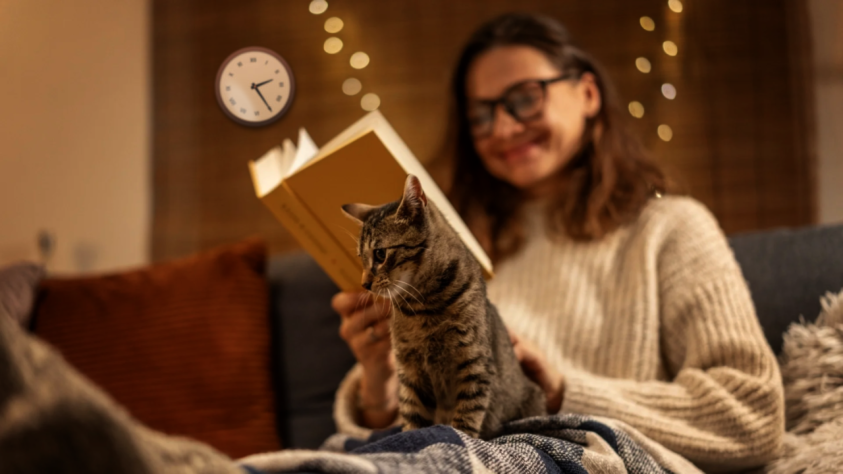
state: 2:25
